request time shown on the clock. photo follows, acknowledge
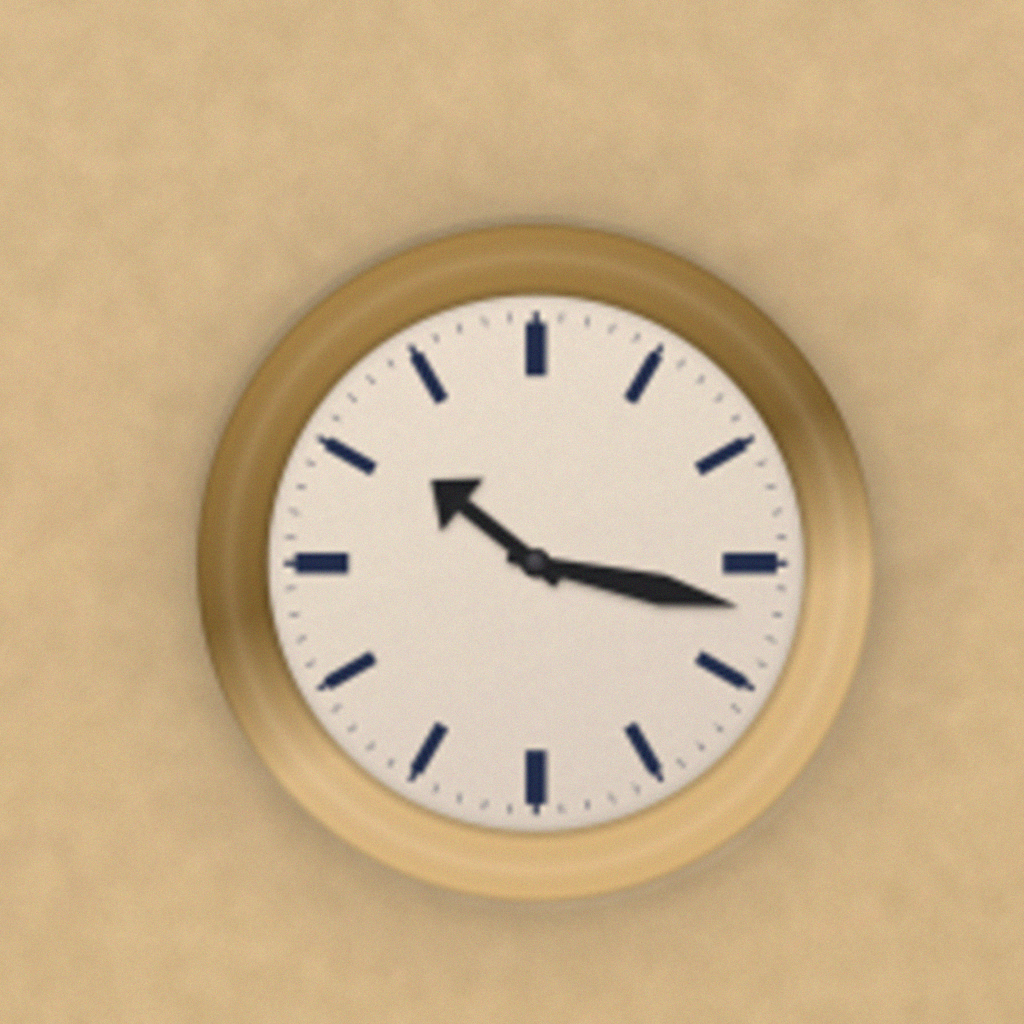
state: 10:17
